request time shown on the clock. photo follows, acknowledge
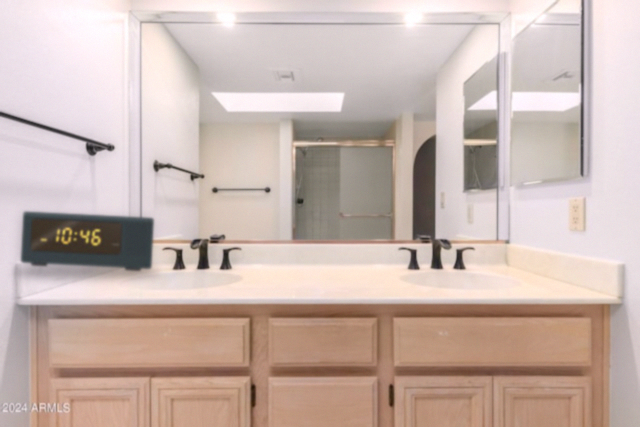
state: 10:46
